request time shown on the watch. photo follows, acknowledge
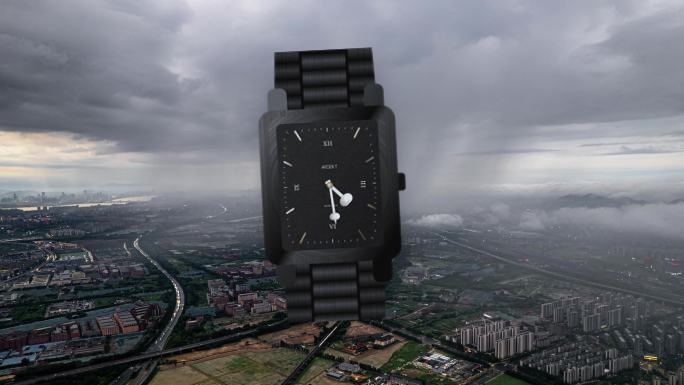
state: 4:29
